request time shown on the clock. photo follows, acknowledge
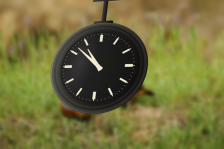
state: 10:52
